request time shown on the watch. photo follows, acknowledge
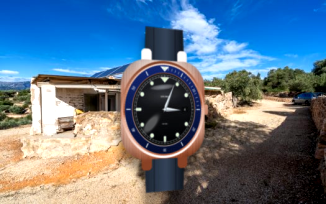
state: 3:04
